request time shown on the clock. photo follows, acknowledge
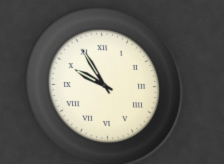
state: 9:55
